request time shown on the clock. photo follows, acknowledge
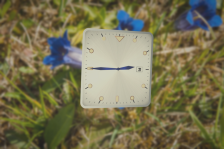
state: 2:45
